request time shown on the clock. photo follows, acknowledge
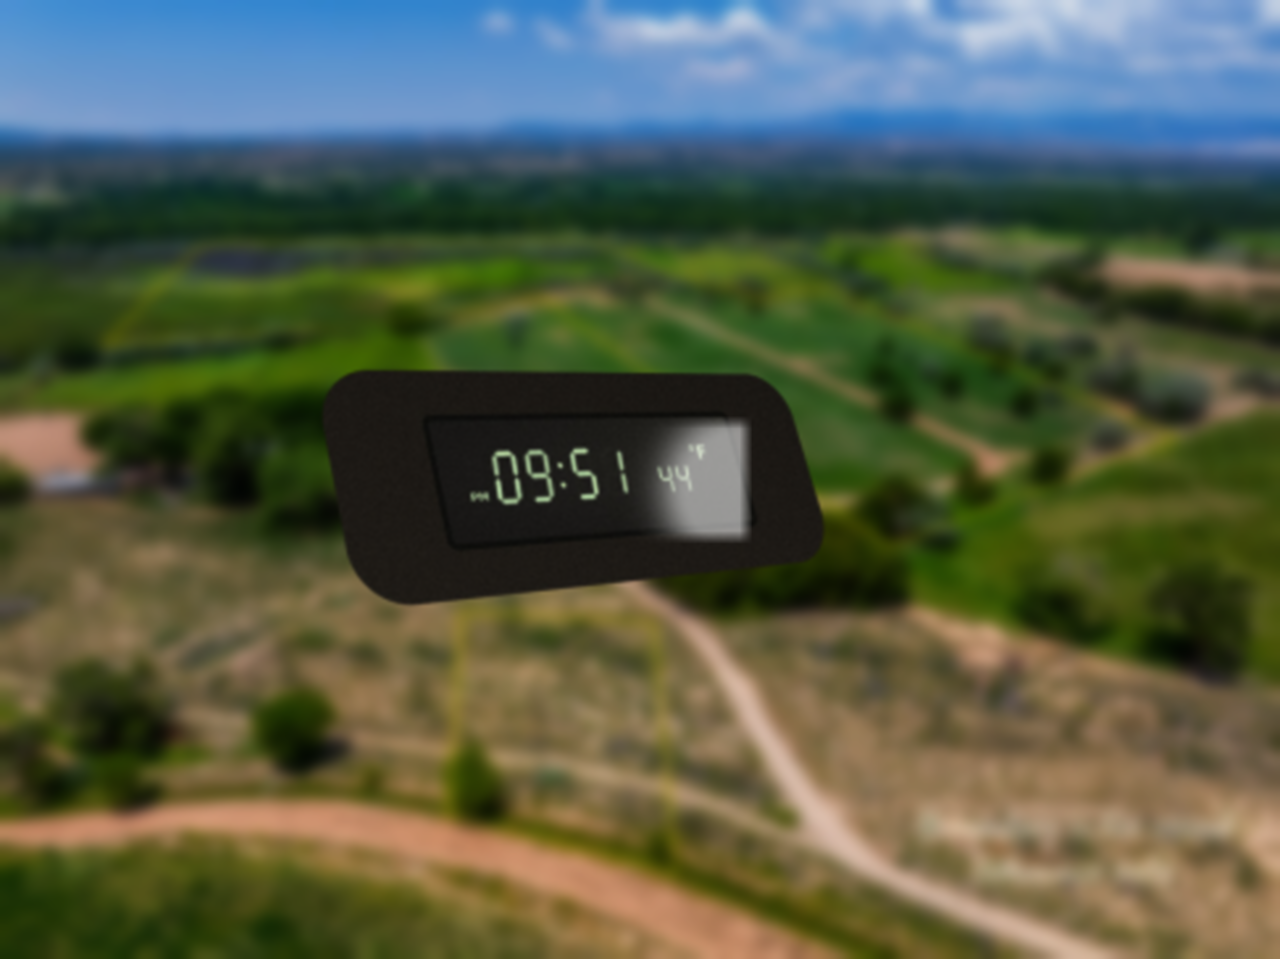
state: 9:51
